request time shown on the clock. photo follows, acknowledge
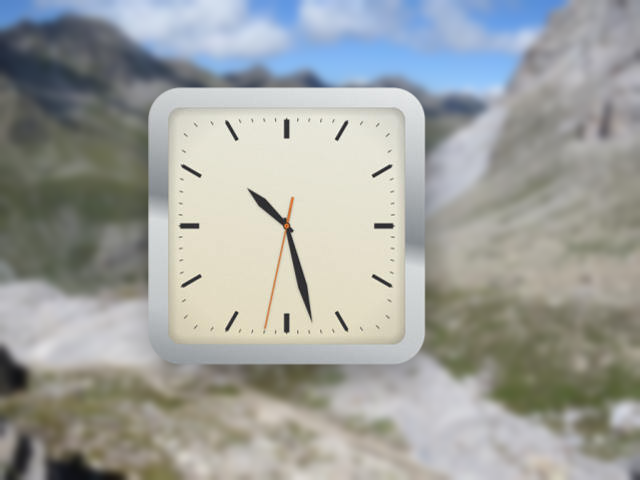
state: 10:27:32
